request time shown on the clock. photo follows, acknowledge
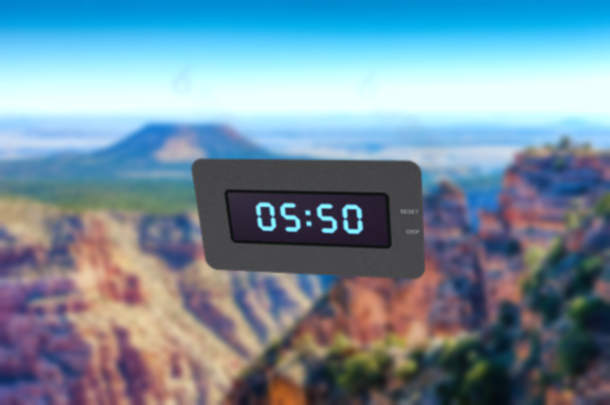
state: 5:50
